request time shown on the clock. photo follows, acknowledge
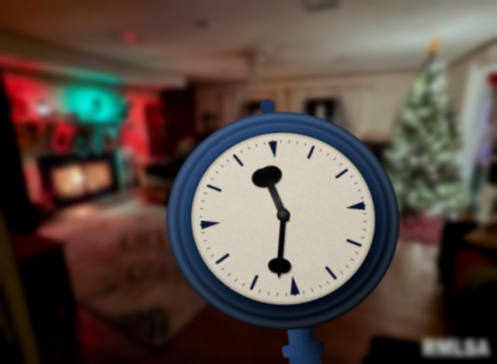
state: 11:32
